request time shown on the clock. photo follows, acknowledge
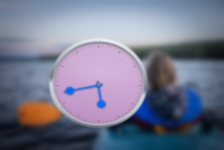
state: 5:43
